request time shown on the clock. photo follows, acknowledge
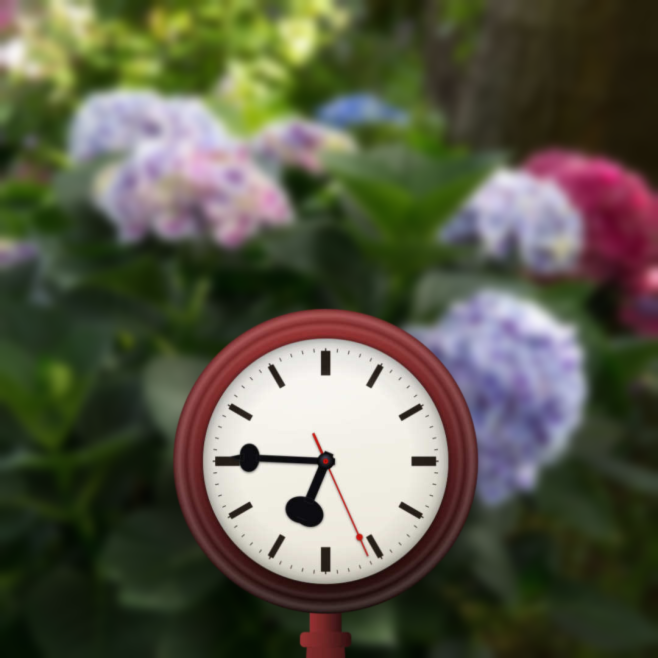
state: 6:45:26
